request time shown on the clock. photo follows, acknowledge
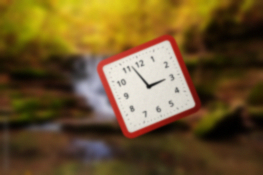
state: 2:57
